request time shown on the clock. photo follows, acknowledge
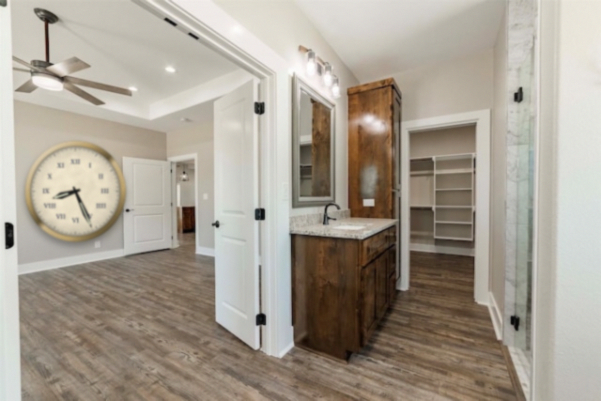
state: 8:26
